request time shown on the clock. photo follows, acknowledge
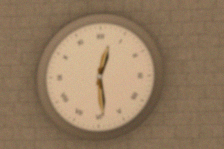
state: 12:29
